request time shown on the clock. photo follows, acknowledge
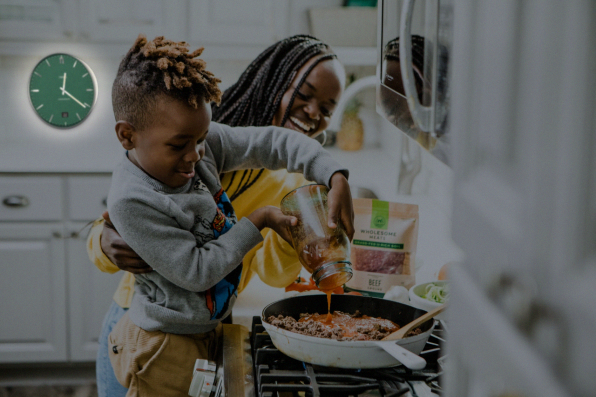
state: 12:21
